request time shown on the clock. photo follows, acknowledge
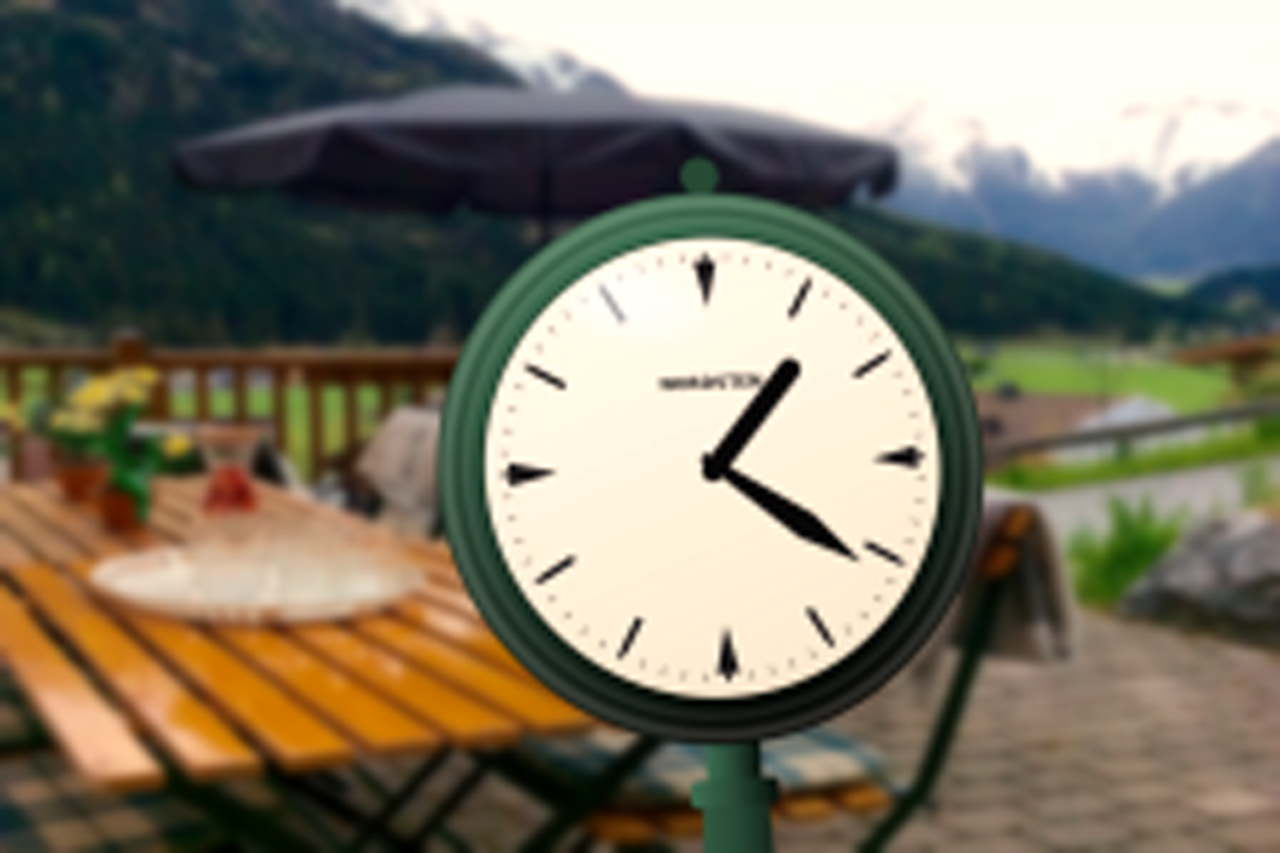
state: 1:21
